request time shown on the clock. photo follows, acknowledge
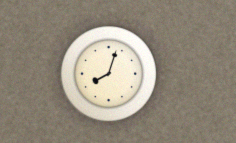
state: 8:03
